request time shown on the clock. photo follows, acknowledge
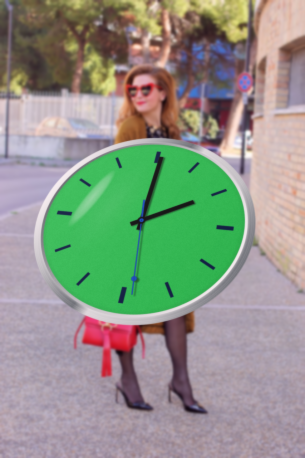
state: 2:00:29
